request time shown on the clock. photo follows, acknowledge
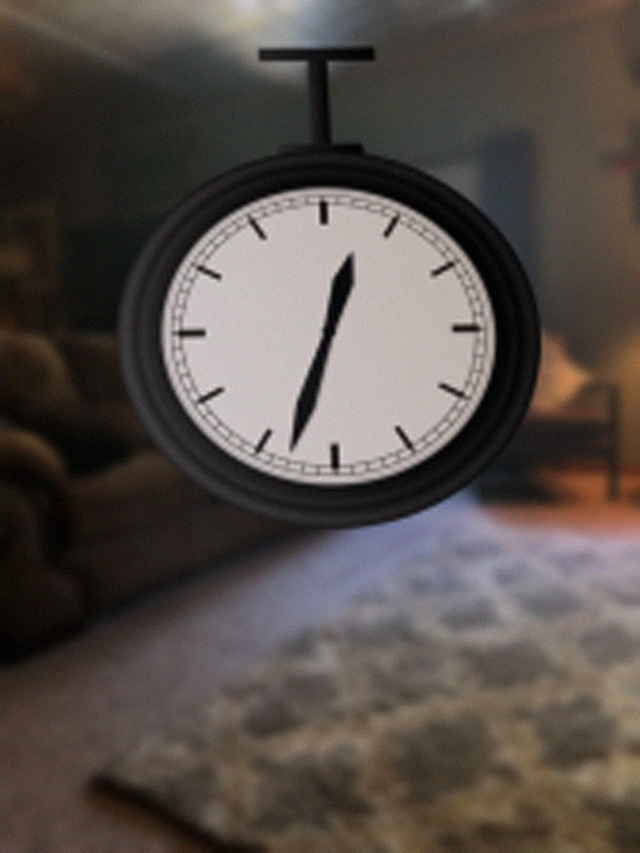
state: 12:33
